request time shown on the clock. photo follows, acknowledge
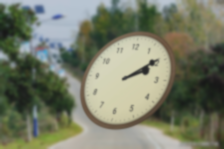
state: 2:09
